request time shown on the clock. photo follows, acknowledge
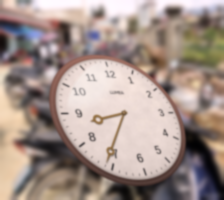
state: 8:36
